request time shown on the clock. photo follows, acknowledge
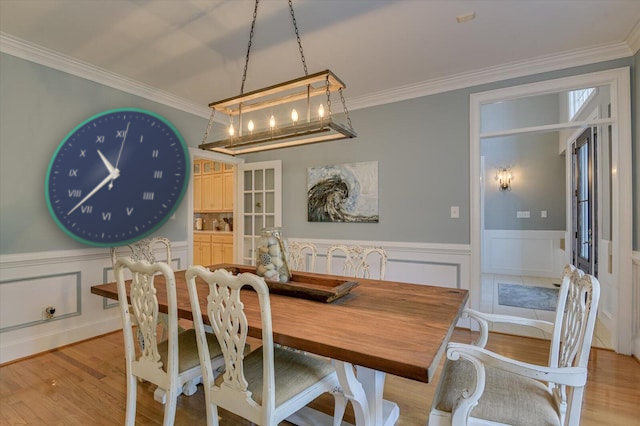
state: 10:37:01
